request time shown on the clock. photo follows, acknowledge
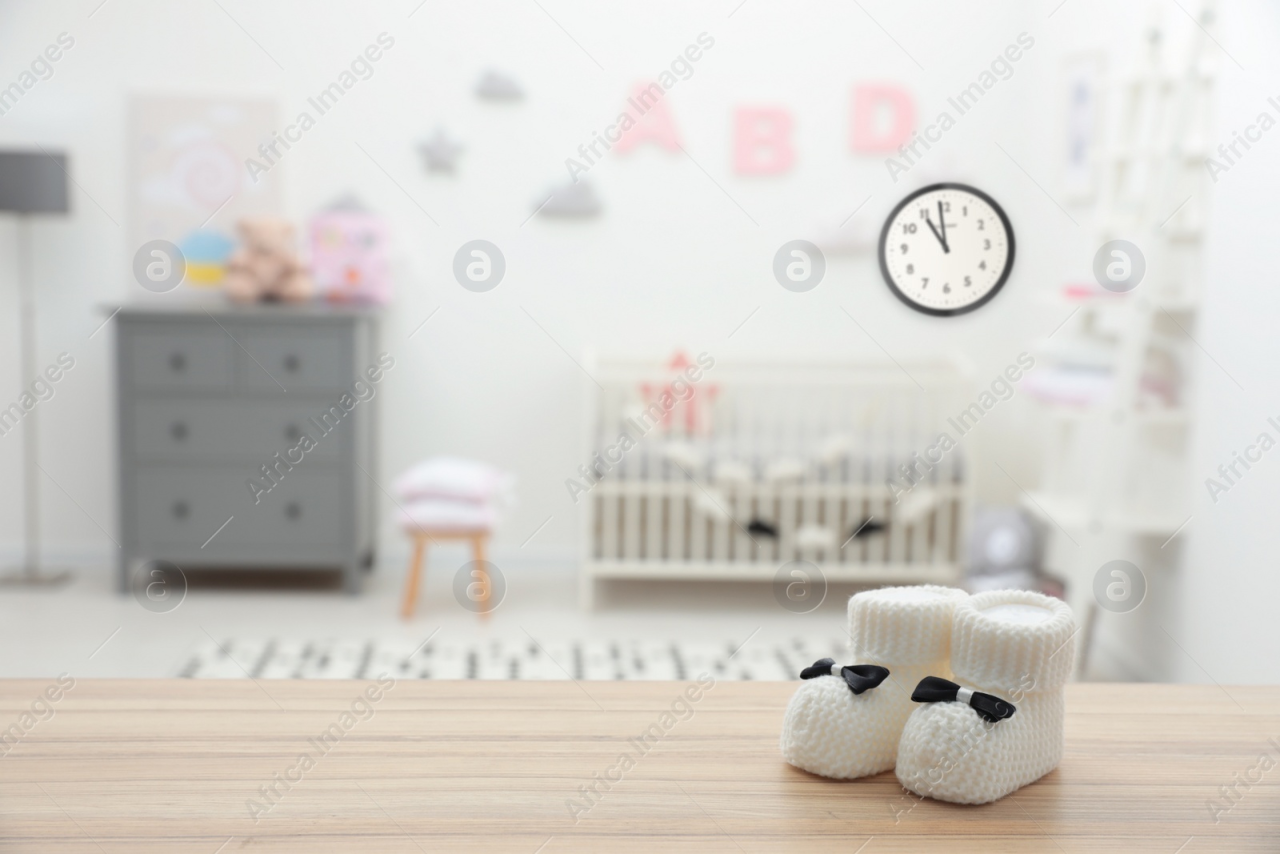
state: 10:59
